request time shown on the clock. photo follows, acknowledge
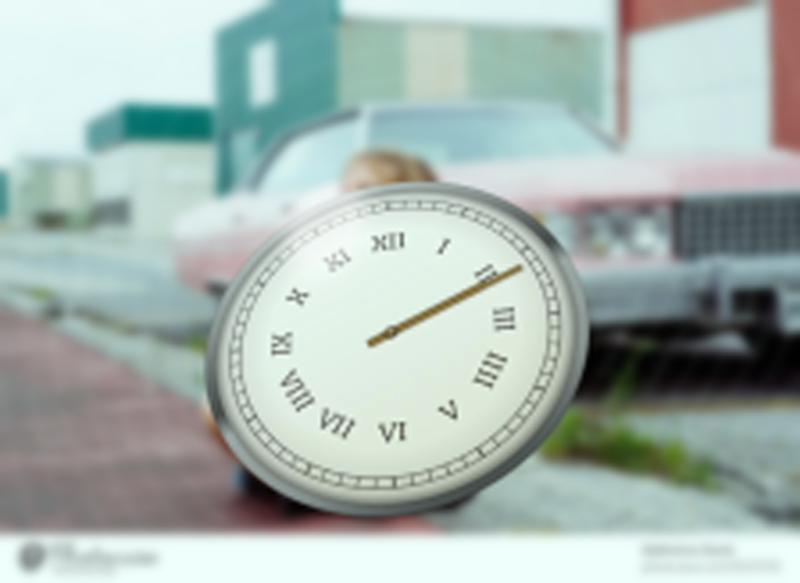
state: 2:11
